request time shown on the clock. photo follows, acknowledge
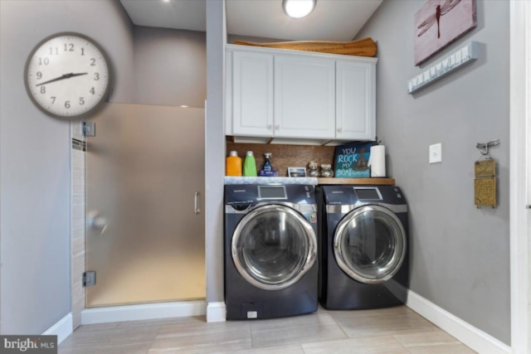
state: 2:42
